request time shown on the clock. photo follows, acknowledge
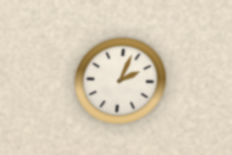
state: 2:03
